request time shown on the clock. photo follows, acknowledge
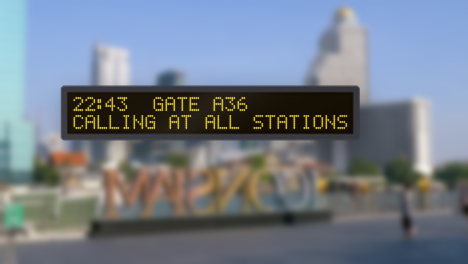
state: 22:43
